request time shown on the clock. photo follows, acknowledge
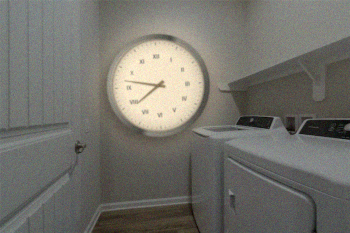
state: 7:47
